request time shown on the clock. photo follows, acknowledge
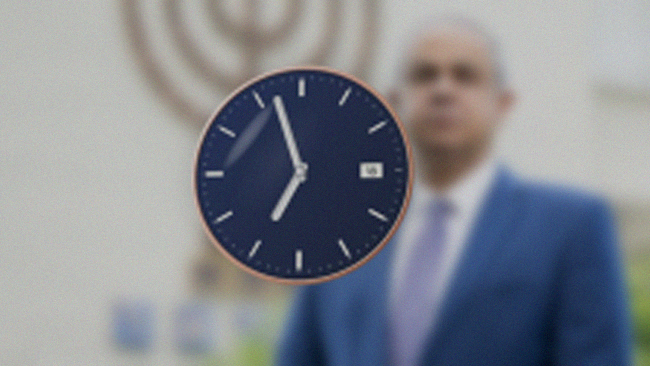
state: 6:57
